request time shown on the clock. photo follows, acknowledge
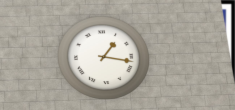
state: 1:17
